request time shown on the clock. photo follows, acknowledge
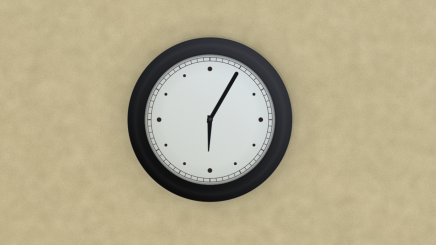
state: 6:05
